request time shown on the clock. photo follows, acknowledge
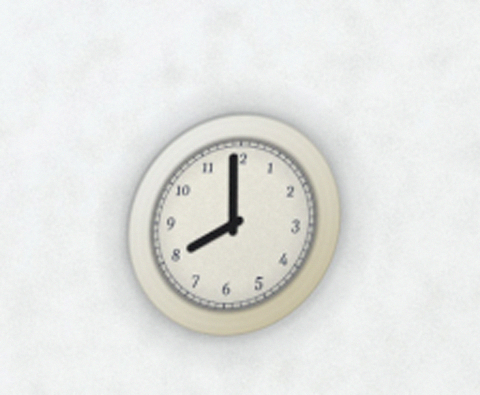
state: 7:59
